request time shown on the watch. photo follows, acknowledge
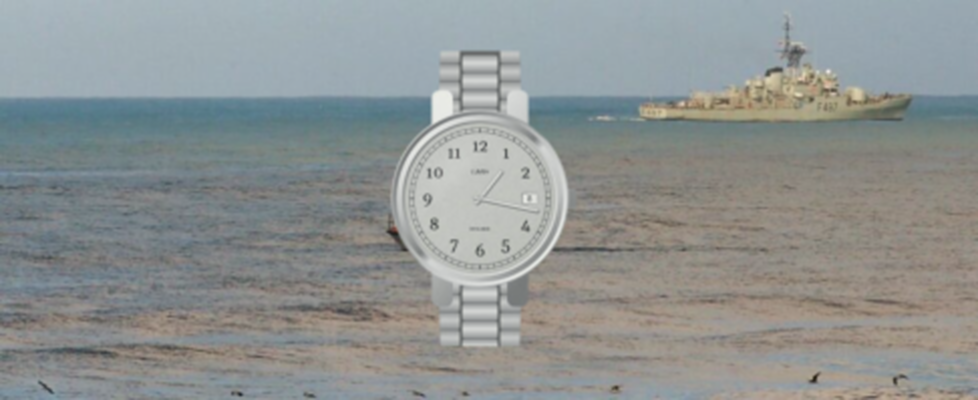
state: 1:17
